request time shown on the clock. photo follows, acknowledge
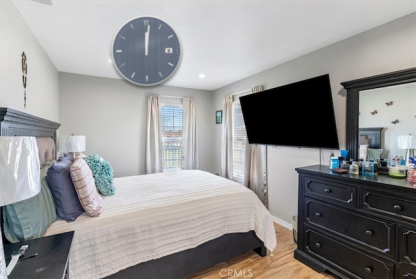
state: 12:01
